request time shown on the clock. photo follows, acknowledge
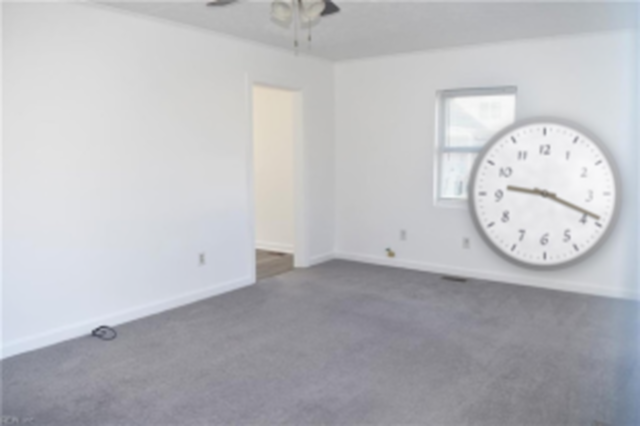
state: 9:19
